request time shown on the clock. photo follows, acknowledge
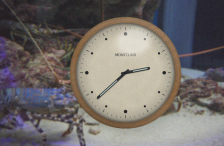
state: 2:38
